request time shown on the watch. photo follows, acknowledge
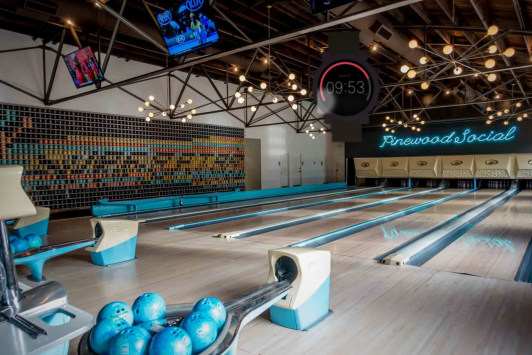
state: 9:53
